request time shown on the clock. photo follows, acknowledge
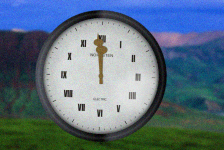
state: 11:59
